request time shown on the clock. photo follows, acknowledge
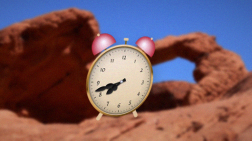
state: 7:42
